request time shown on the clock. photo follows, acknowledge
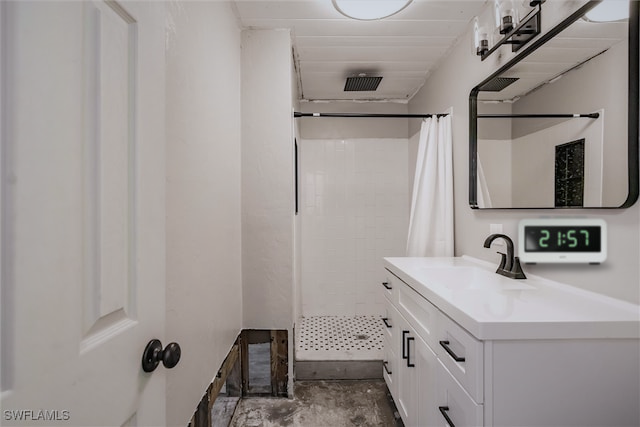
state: 21:57
